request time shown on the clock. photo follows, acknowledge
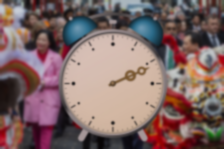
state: 2:11
